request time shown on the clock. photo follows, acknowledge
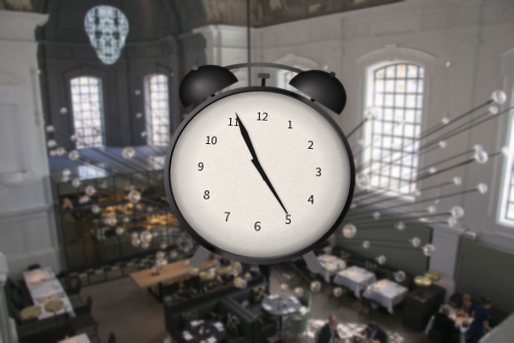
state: 4:56
